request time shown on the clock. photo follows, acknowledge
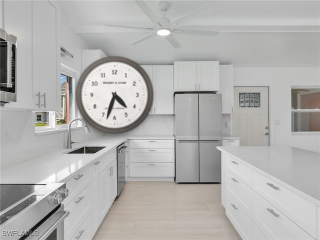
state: 4:33
